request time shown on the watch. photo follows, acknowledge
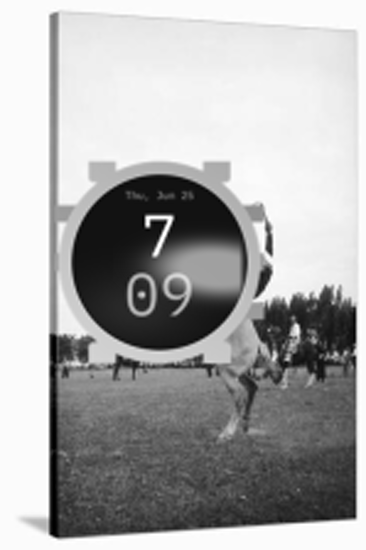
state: 7:09
